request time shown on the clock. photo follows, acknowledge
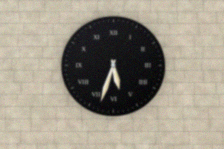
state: 5:33
